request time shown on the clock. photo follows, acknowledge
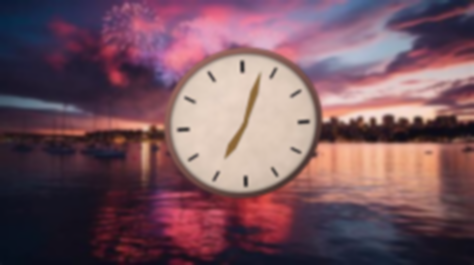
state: 7:03
